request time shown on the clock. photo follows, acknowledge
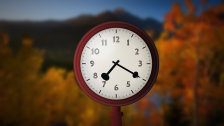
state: 7:20
